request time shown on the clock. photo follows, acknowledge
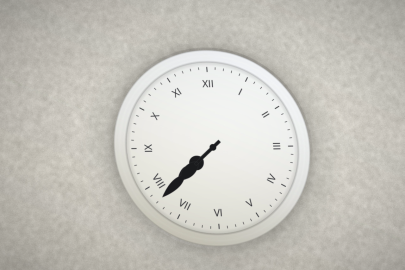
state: 7:38
